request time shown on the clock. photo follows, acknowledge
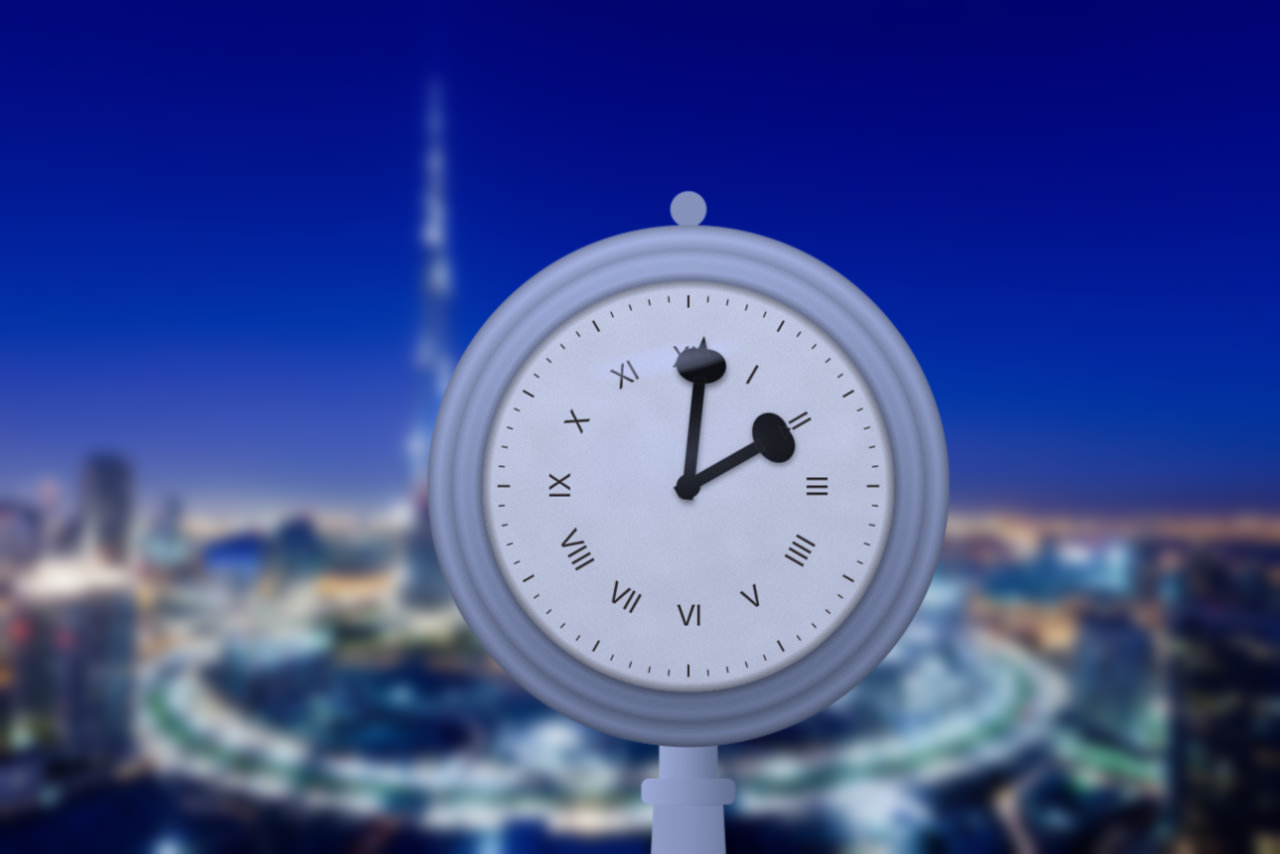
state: 2:01
